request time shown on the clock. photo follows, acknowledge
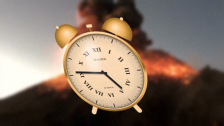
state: 4:46
